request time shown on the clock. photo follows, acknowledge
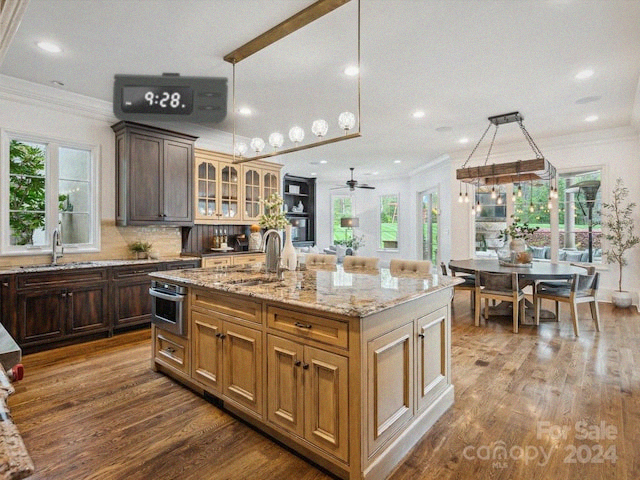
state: 9:28
